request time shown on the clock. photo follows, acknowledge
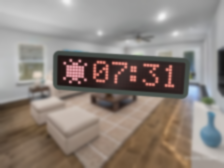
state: 7:31
